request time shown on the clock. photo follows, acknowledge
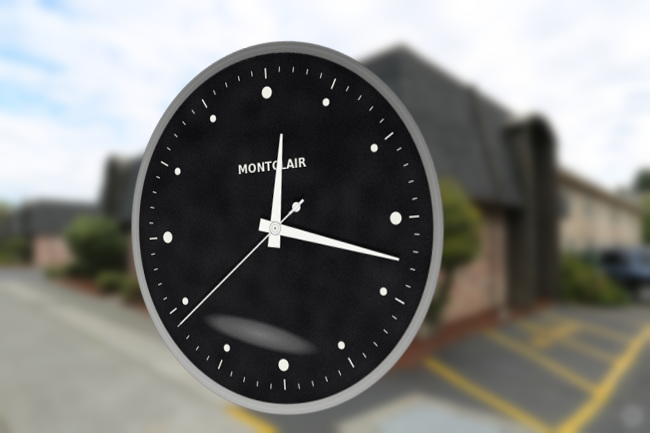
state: 12:17:39
